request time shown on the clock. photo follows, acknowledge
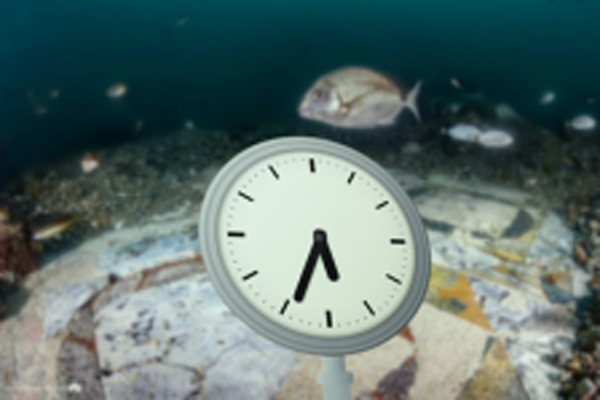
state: 5:34
